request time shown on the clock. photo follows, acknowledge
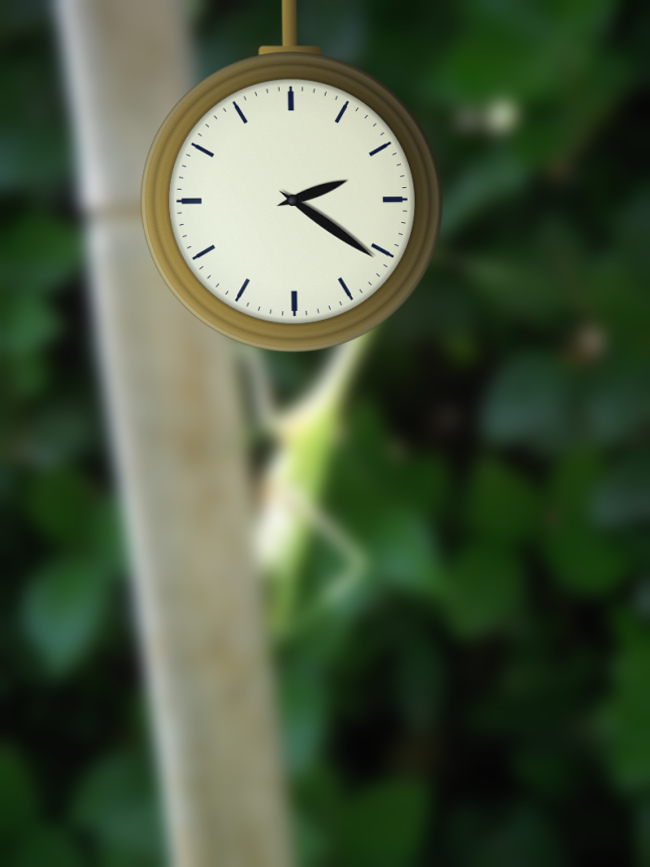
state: 2:21
